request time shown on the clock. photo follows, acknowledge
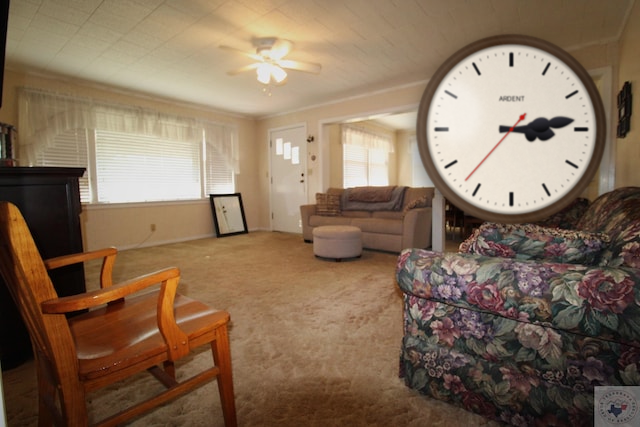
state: 3:13:37
